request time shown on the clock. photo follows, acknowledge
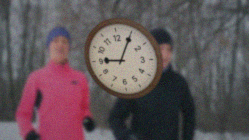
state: 9:05
